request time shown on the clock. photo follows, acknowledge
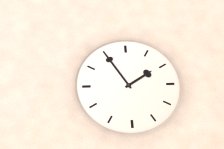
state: 1:55
